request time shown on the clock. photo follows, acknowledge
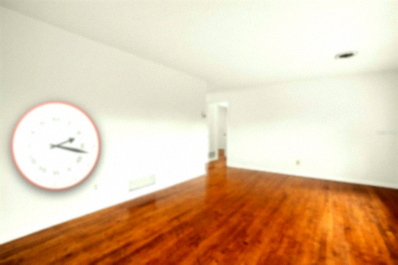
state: 2:17
